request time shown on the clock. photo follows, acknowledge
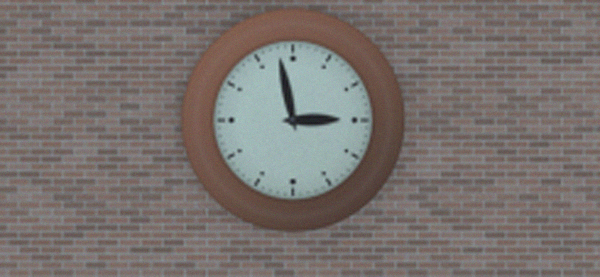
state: 2:58
